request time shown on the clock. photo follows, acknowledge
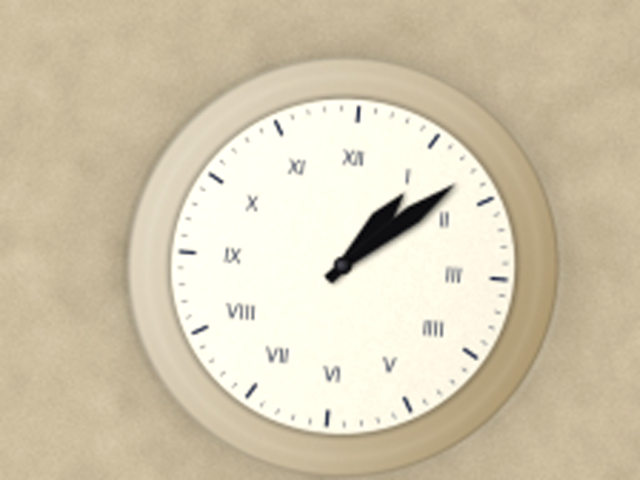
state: 1:08
